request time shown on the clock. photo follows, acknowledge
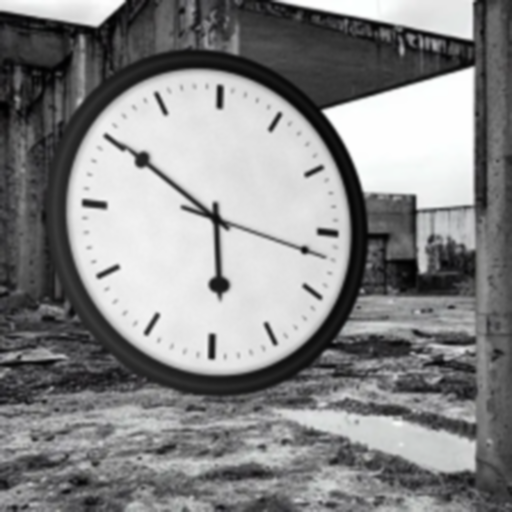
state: 5:50:17
